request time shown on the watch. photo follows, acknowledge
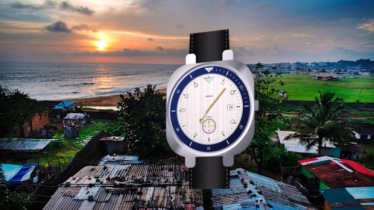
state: 7:07
